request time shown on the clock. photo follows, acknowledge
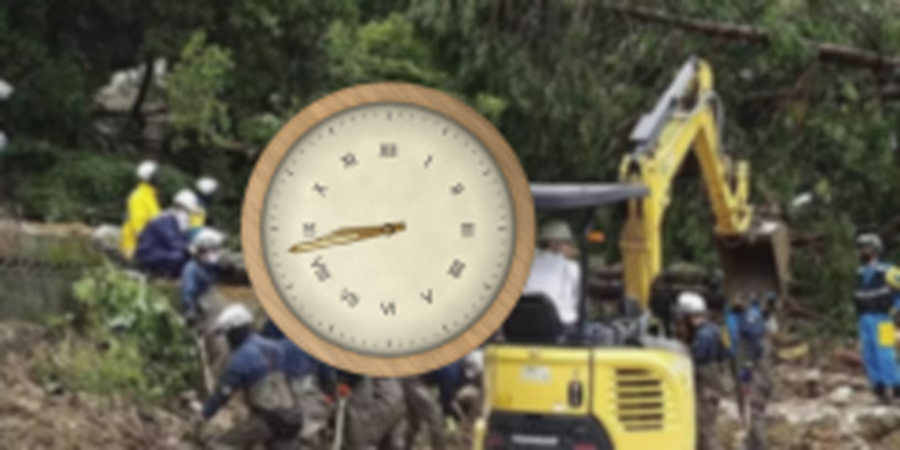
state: 8:43
